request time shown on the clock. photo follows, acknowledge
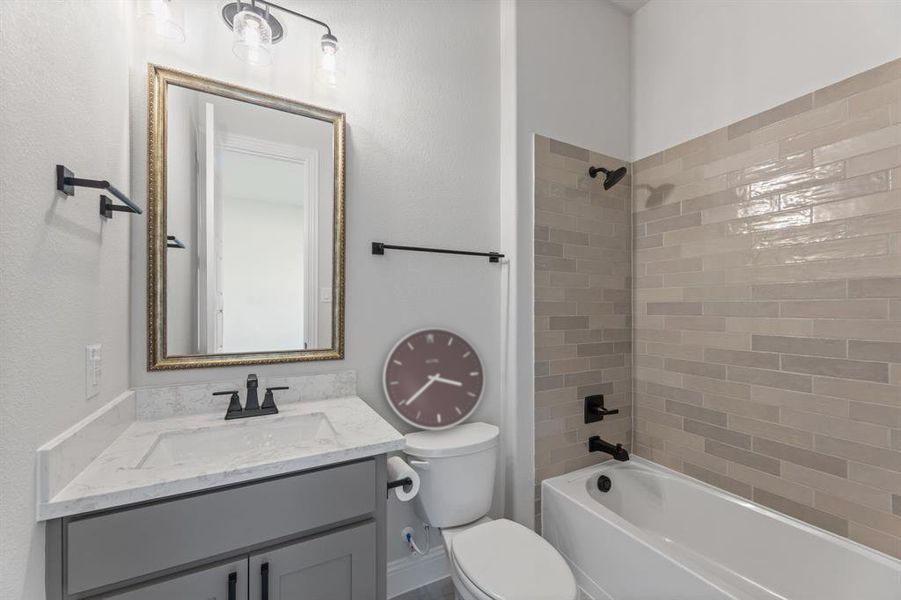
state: 3:39
